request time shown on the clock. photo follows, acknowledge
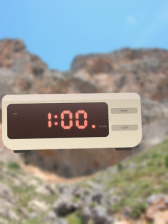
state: 1:00
